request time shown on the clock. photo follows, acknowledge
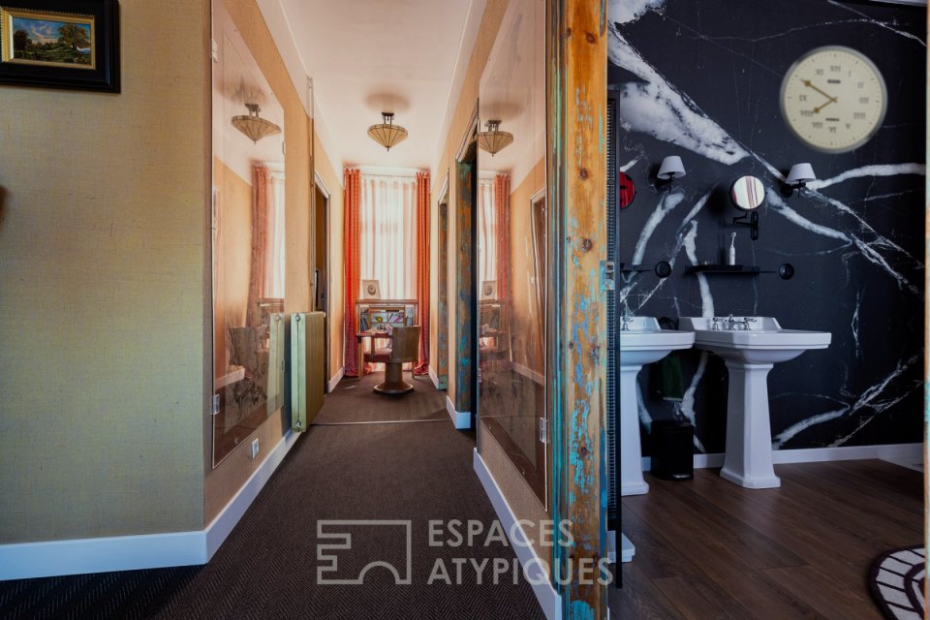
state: 7:50
